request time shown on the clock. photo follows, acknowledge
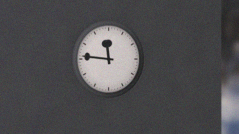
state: 11:46
